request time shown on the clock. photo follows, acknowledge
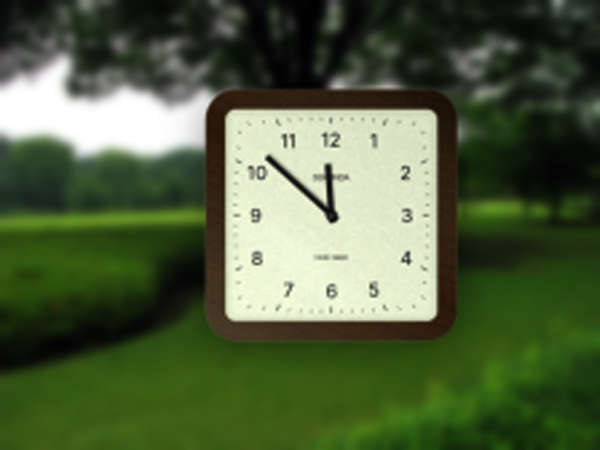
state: 11:52
